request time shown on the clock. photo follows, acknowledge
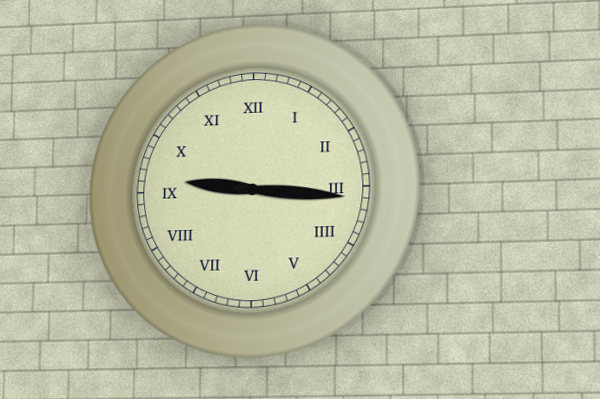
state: 9:16
